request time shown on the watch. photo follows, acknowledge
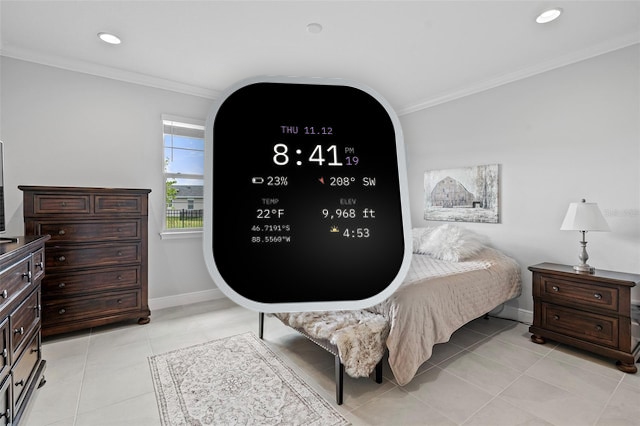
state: 8:41:19
